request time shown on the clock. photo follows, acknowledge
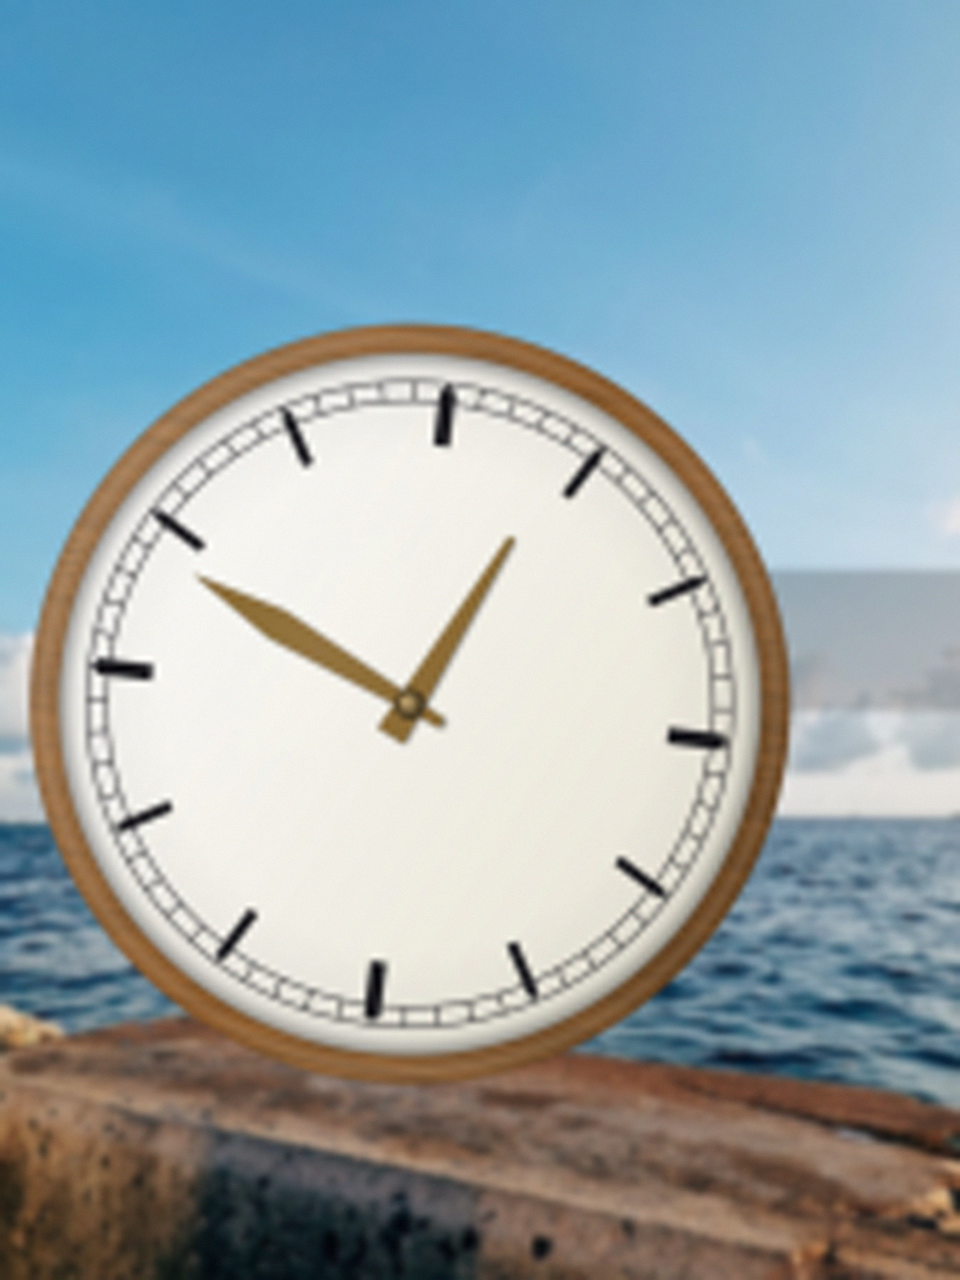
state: 12:49
